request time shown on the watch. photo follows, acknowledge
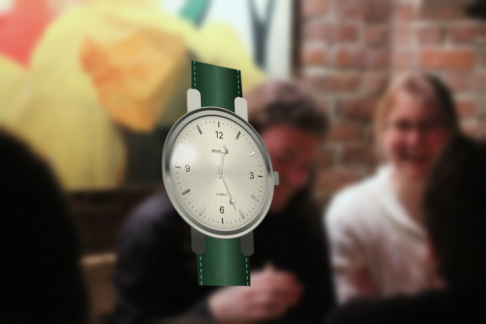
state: 12:26
